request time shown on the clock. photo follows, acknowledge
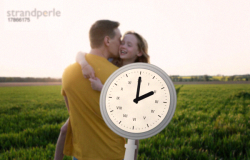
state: 2:00
